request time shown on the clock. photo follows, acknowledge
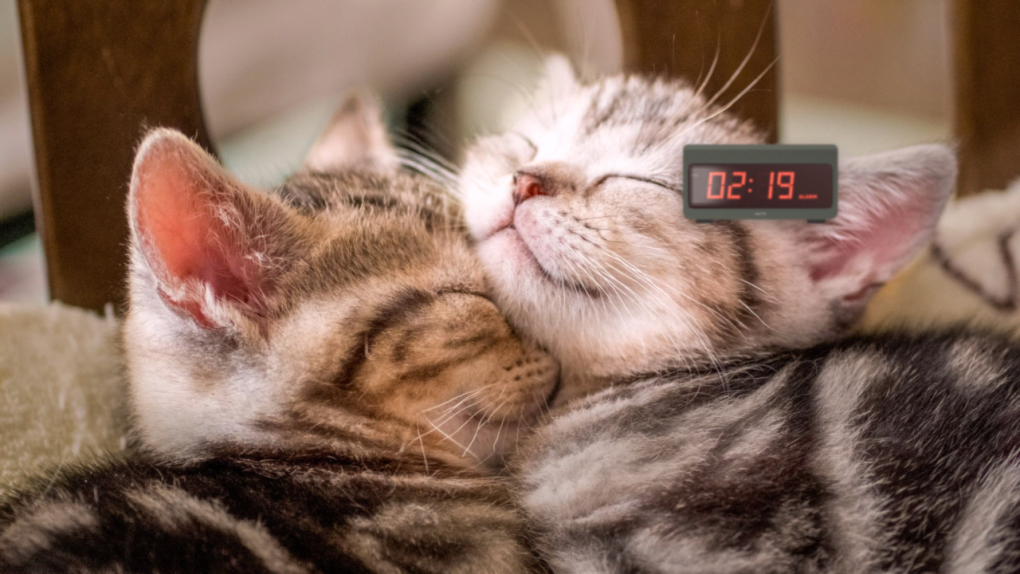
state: 2:19
